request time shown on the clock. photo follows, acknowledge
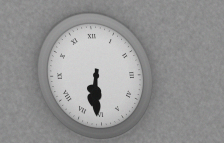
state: 6:31
